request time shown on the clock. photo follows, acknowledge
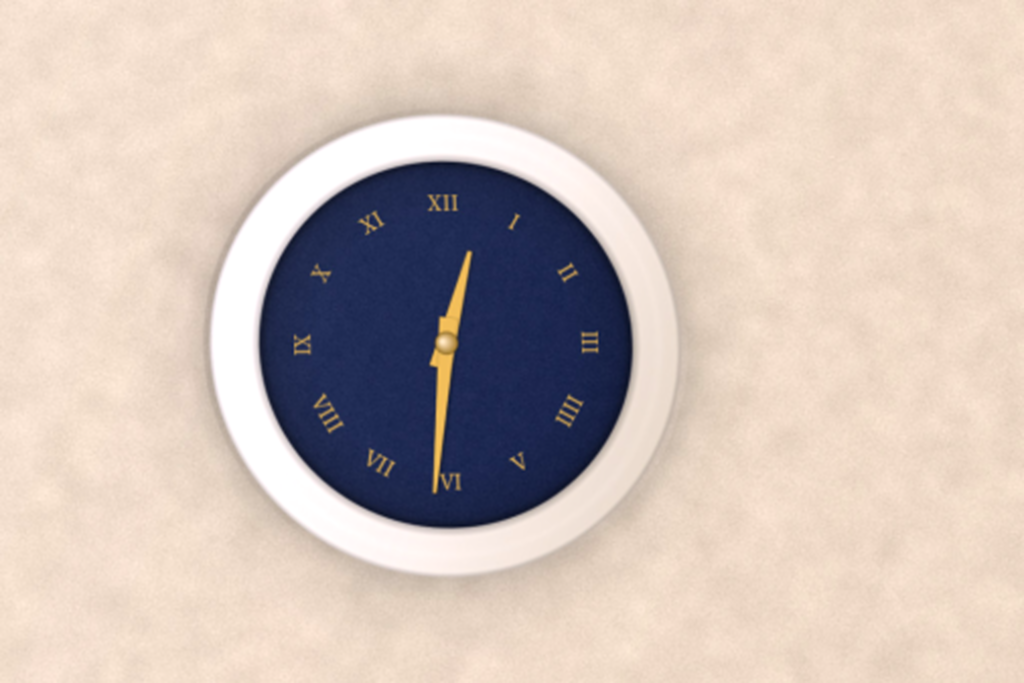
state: 12:31
